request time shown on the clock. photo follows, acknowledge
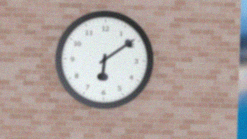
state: 6:09
